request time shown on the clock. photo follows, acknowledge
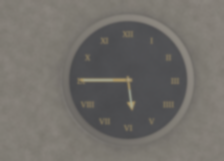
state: 5:45
